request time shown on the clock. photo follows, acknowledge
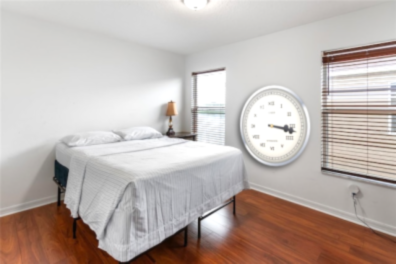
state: 3:17
